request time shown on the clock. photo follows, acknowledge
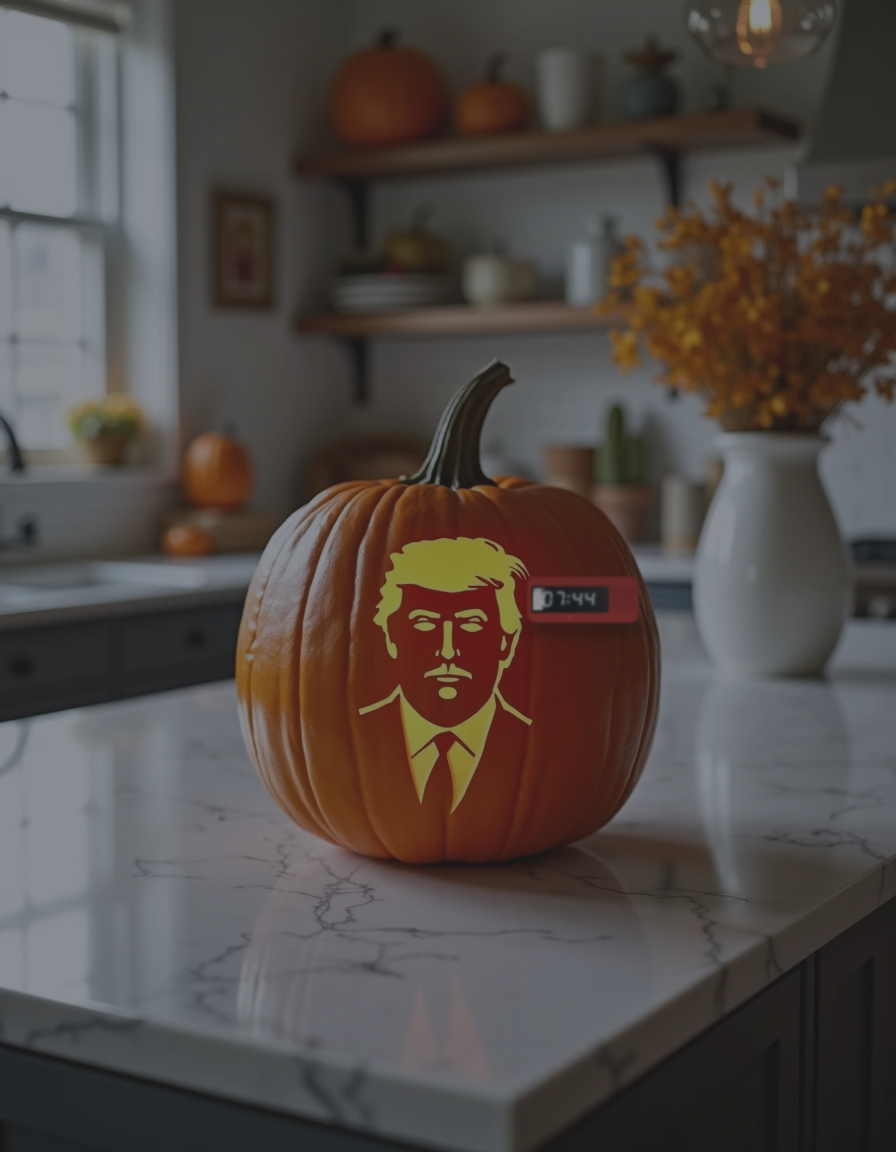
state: 7:44
